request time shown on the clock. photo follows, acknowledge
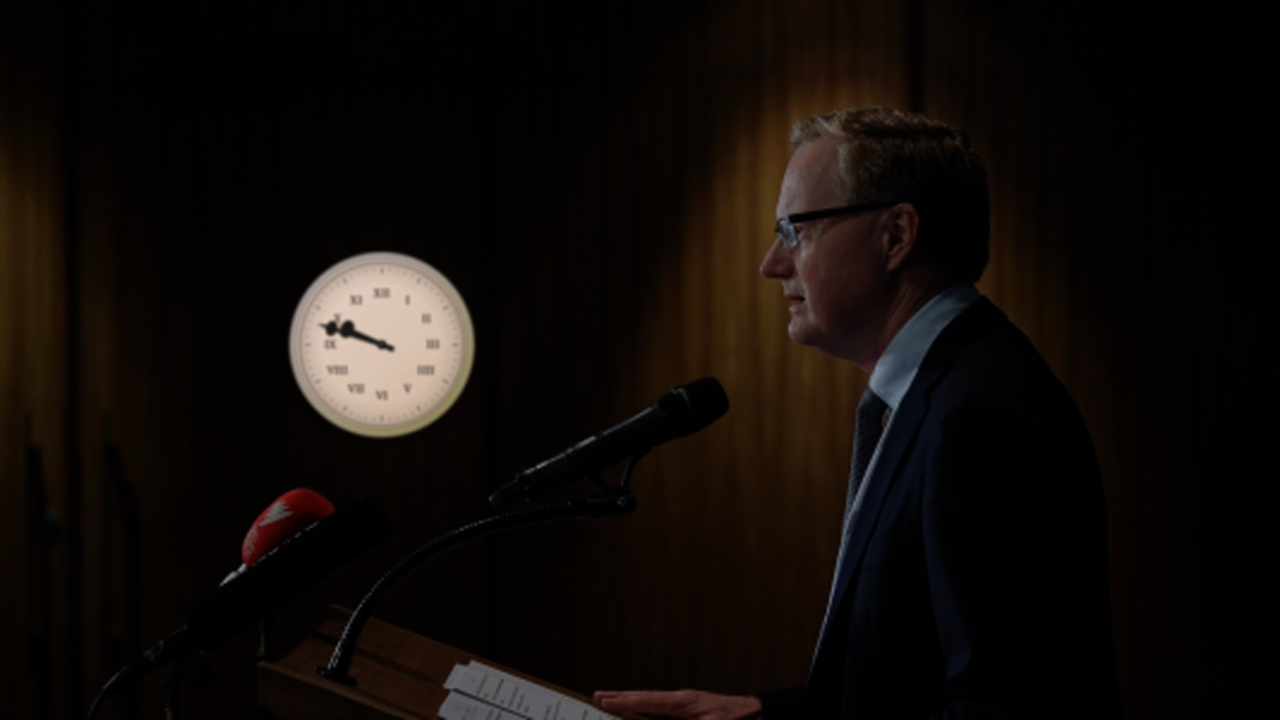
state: 9:48
